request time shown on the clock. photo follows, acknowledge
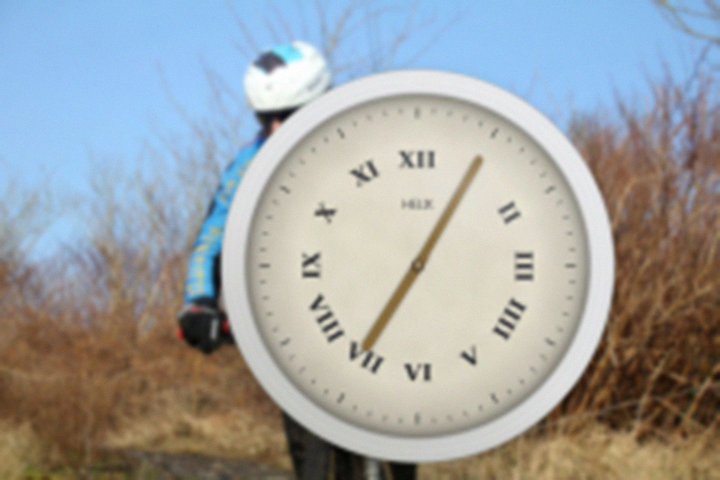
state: 7:05
